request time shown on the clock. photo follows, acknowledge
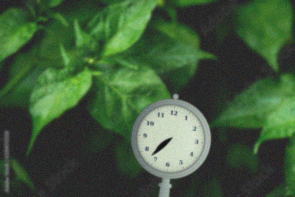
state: 7:37
